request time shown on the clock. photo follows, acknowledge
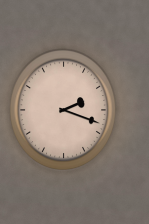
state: 2:18
